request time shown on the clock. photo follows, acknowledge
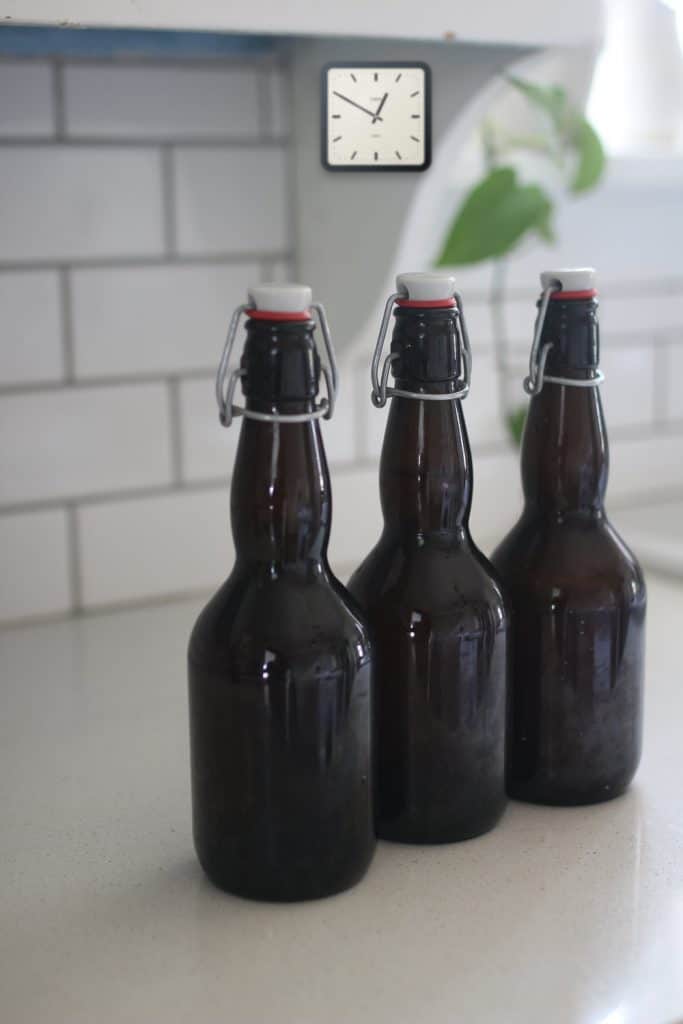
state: 12:50
